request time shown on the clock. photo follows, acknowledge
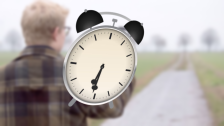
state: 6:31
